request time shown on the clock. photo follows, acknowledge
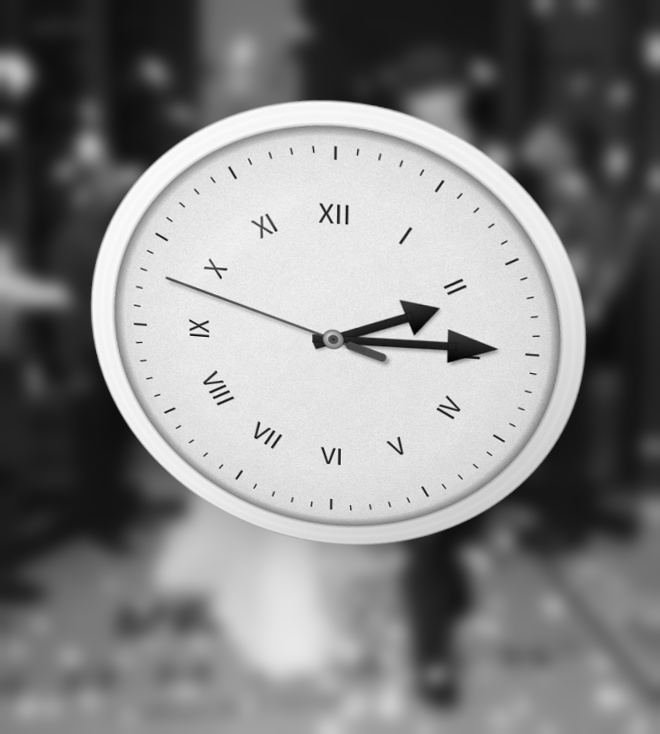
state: 2:14:48
